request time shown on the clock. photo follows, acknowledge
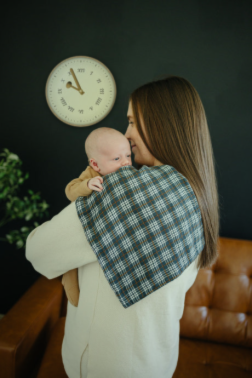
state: 9:56
